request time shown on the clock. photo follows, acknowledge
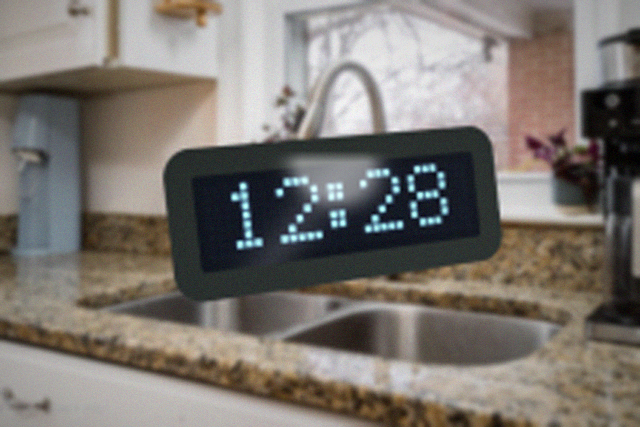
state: 12:28
